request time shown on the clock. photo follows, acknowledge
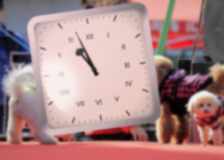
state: 10:57
